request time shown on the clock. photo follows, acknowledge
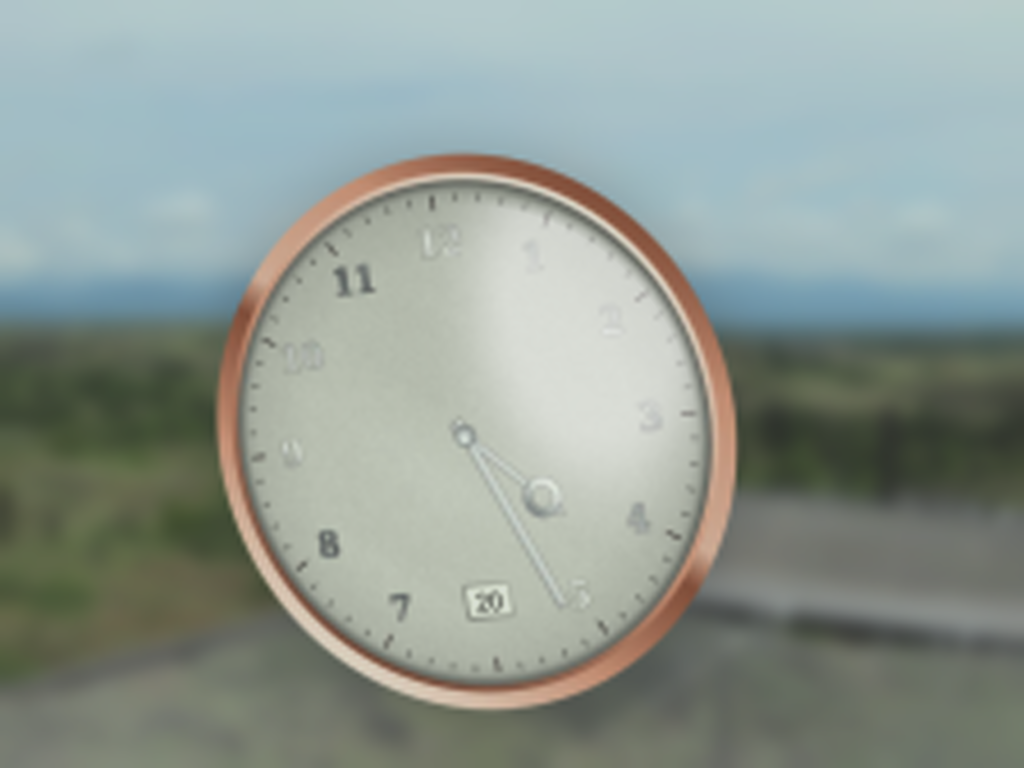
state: 4:26
